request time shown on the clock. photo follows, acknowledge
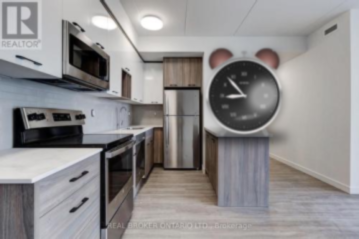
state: 8:53
